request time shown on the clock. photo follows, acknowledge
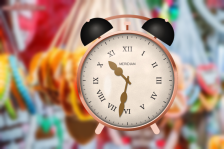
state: 10:32
